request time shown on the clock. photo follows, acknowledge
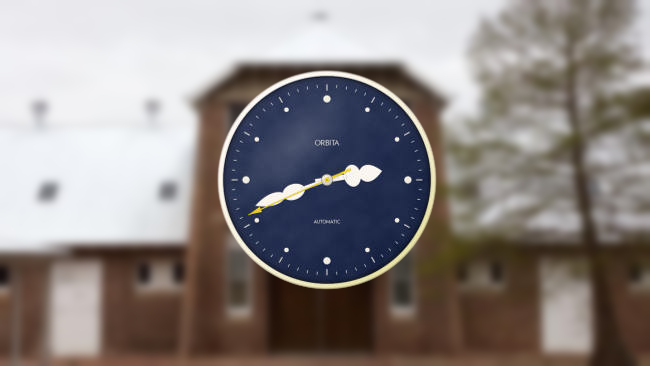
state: 2:41:41
